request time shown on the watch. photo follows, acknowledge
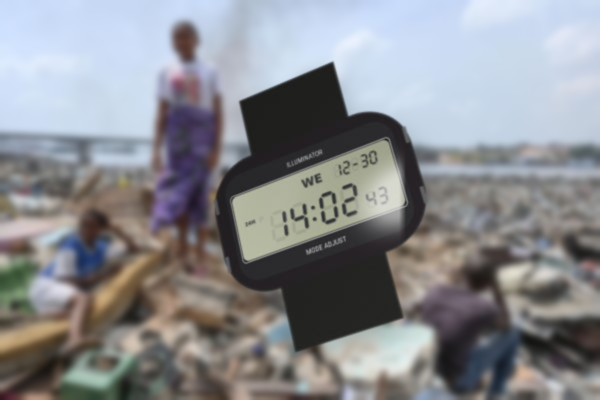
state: 14:02:43
